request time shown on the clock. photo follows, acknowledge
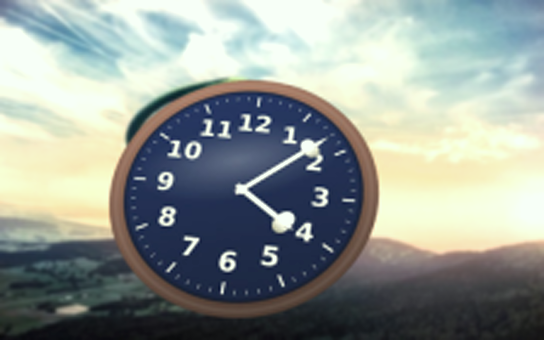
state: 4:08
